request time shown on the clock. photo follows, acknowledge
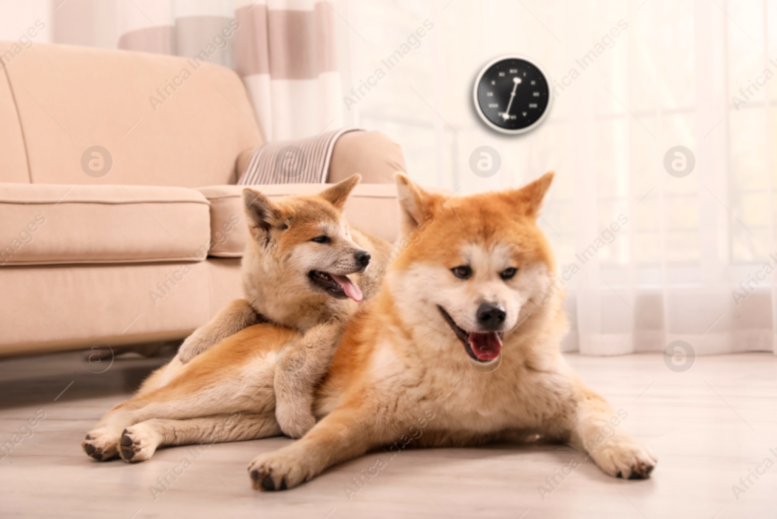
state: 12:33
